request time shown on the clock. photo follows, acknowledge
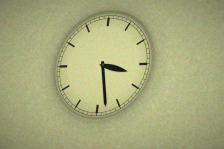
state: 3:28
